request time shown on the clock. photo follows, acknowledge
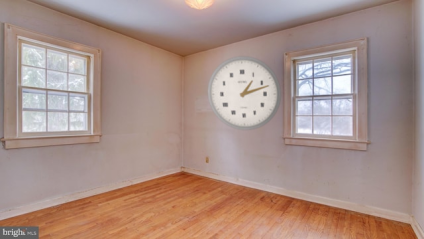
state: 1:12
